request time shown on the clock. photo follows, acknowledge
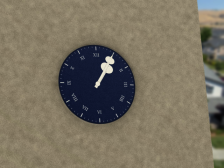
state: 1:05
